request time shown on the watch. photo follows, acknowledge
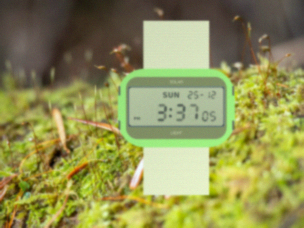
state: 3:37:05
